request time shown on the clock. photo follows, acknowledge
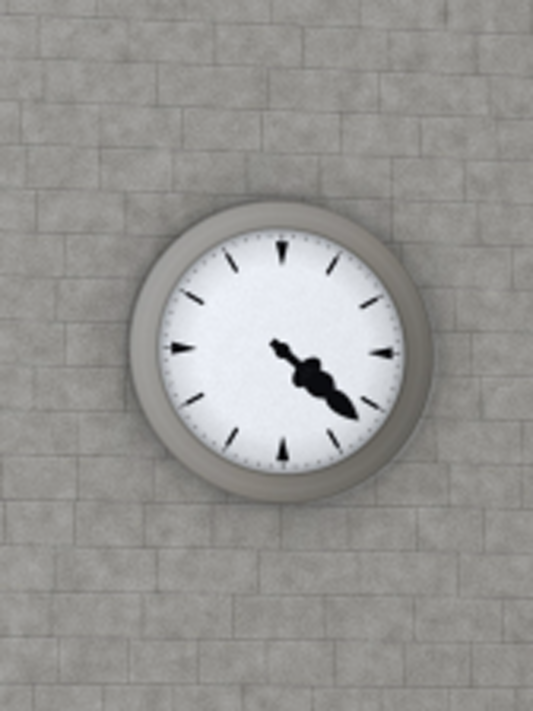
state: 4:22
